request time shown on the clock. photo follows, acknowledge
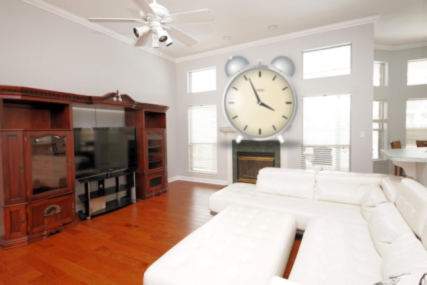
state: 3:56
